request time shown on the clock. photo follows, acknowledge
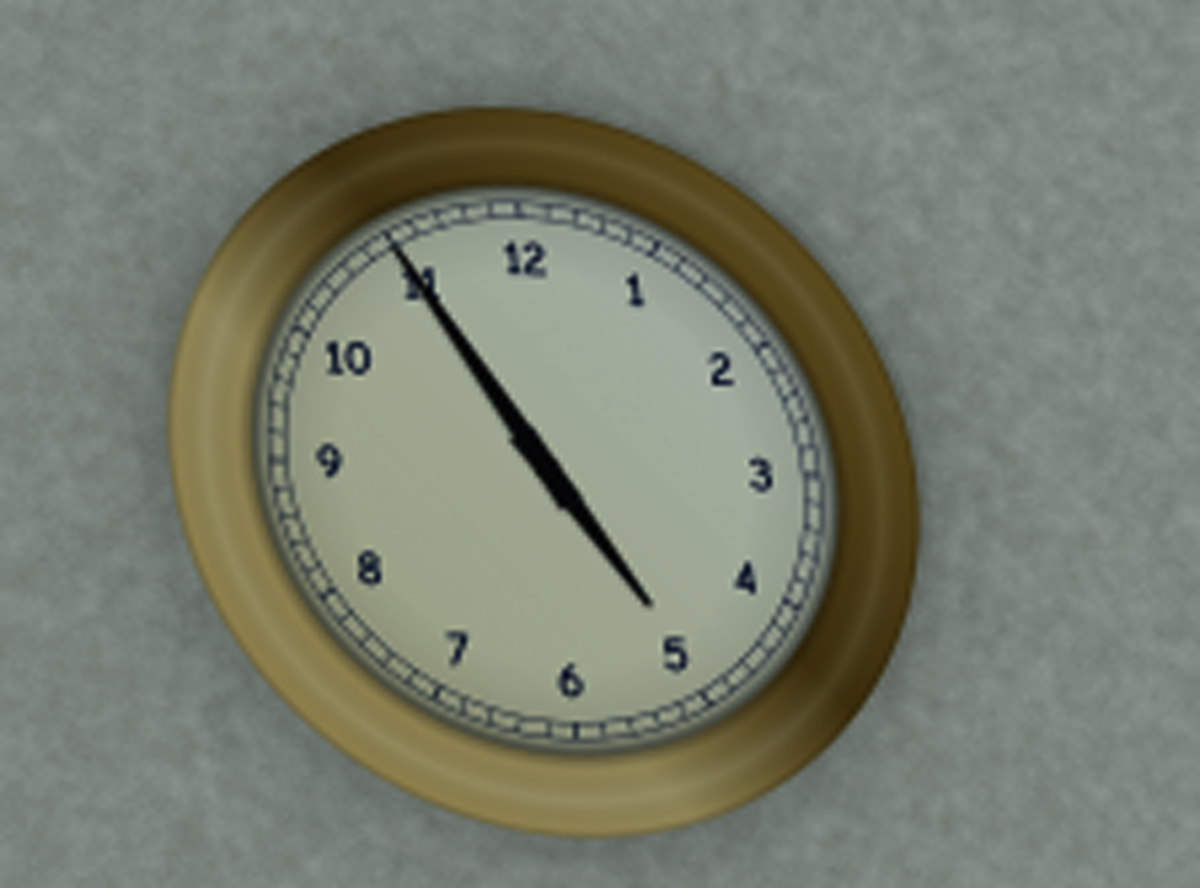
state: 4:55
